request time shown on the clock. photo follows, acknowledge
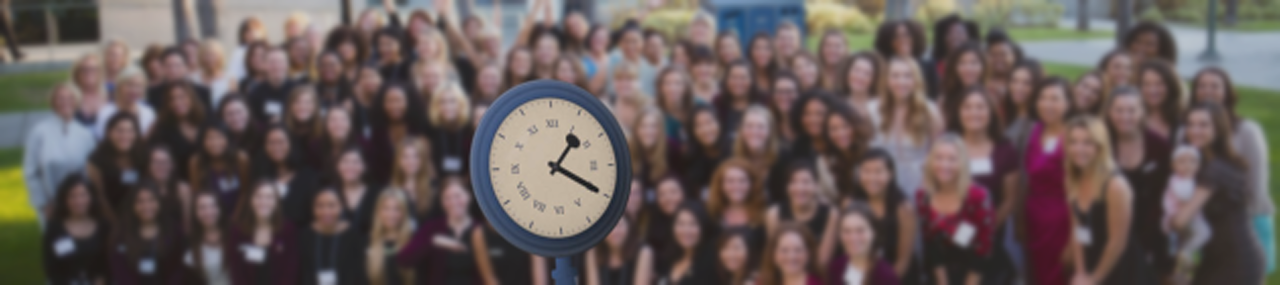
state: 1:20
